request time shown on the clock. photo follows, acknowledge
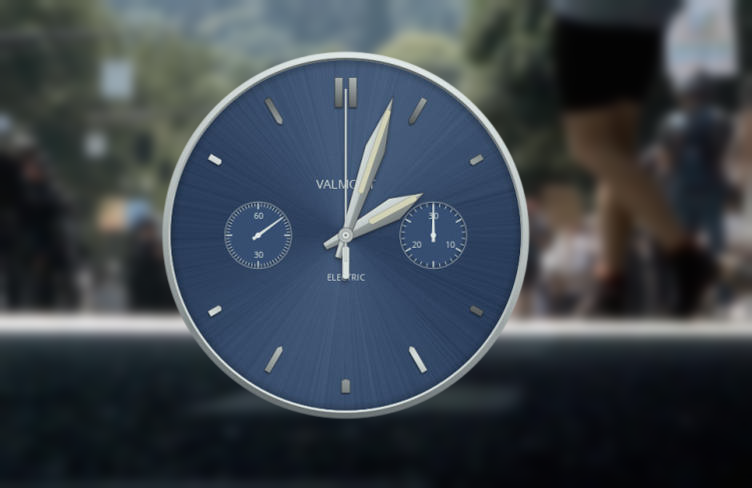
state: 2:03:09
